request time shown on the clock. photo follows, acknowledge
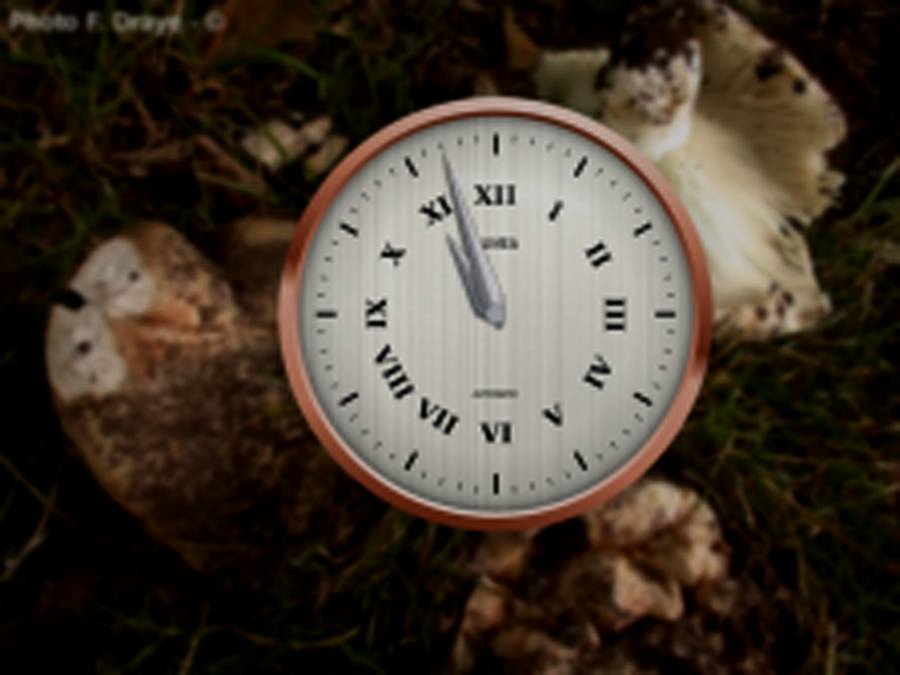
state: 10:57
